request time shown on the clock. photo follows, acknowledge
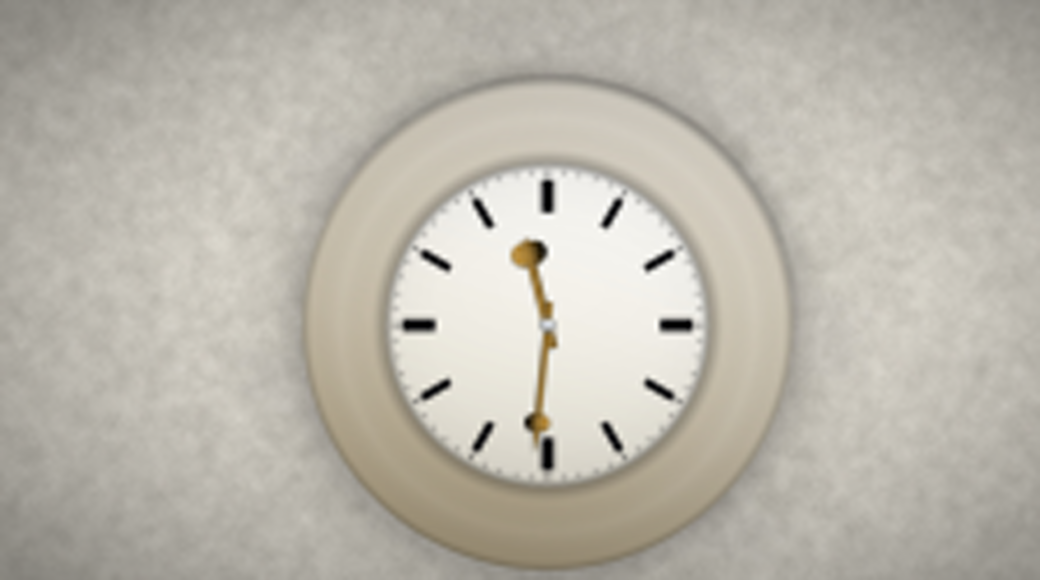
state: 11:31
